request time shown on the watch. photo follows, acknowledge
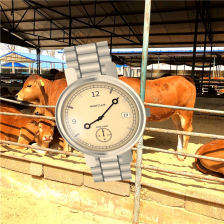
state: 8:08
